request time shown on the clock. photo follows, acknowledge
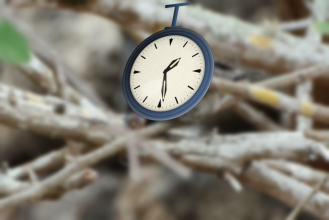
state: 1:29
